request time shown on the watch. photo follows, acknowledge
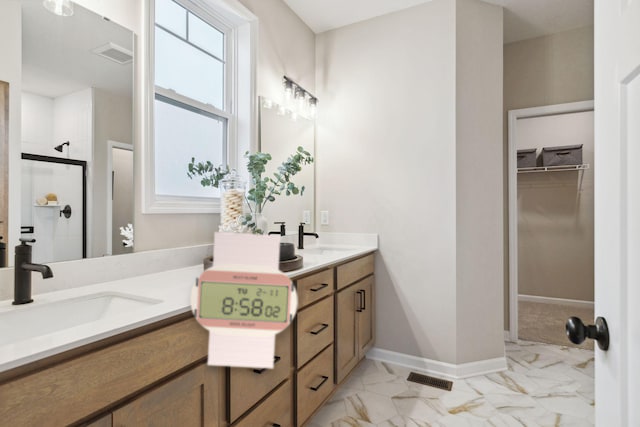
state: 8:58:02
